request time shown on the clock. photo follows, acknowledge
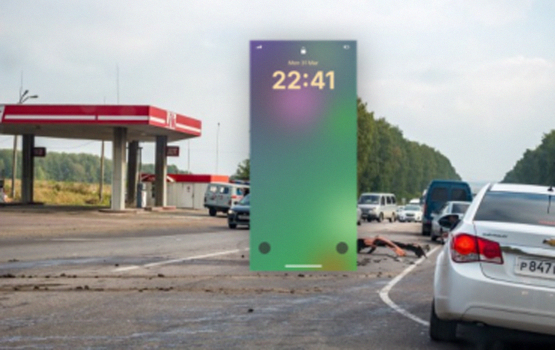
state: 22:41
